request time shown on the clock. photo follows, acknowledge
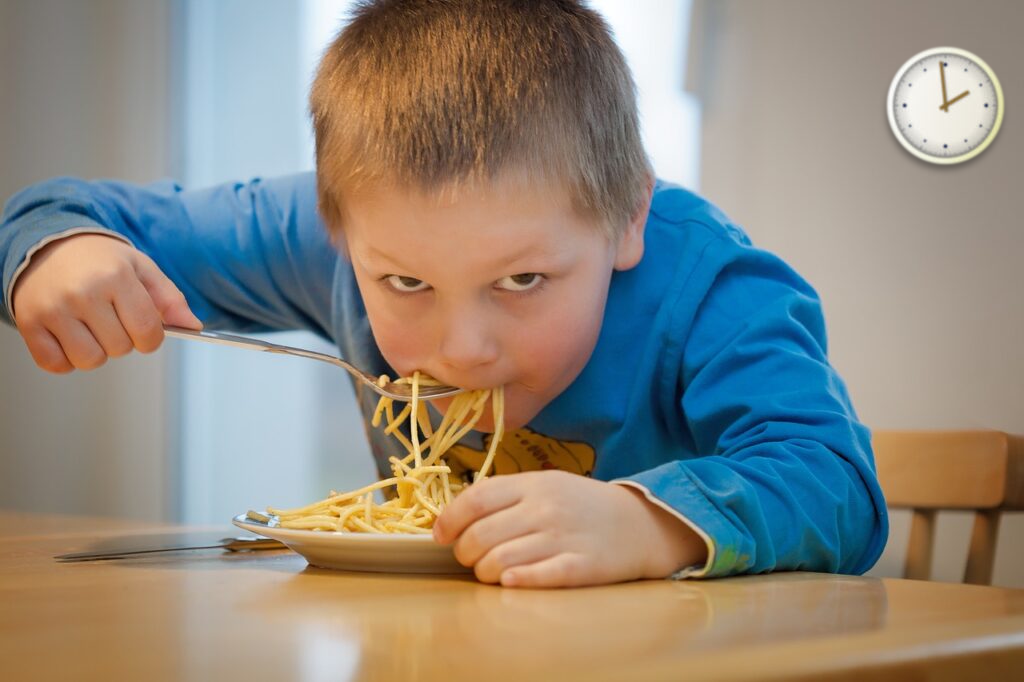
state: 1:59
